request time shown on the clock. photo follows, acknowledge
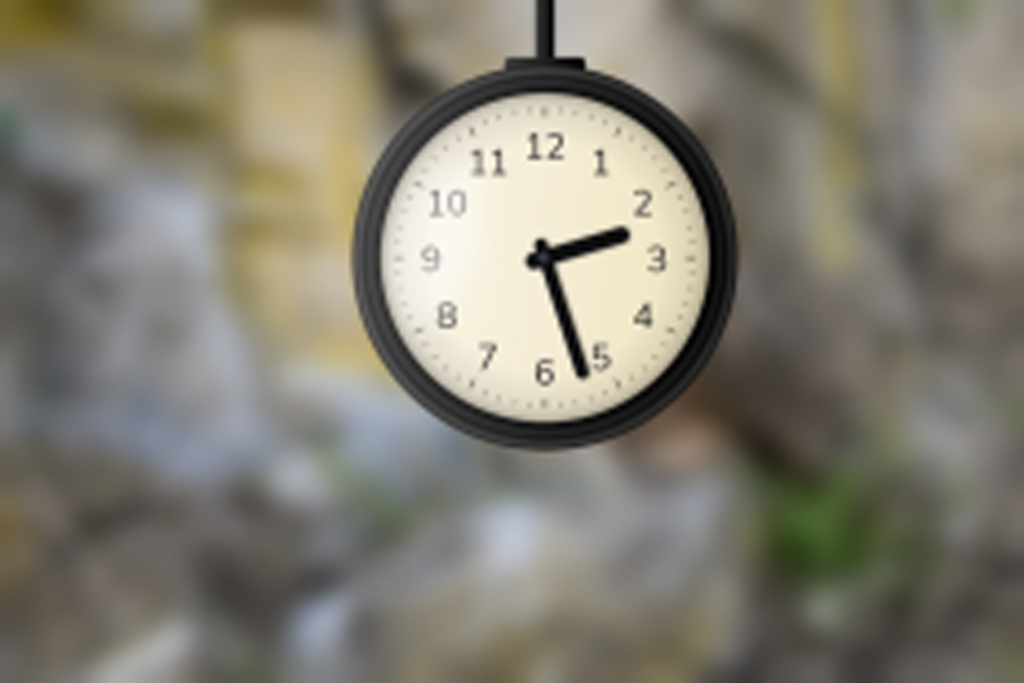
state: 2:27
